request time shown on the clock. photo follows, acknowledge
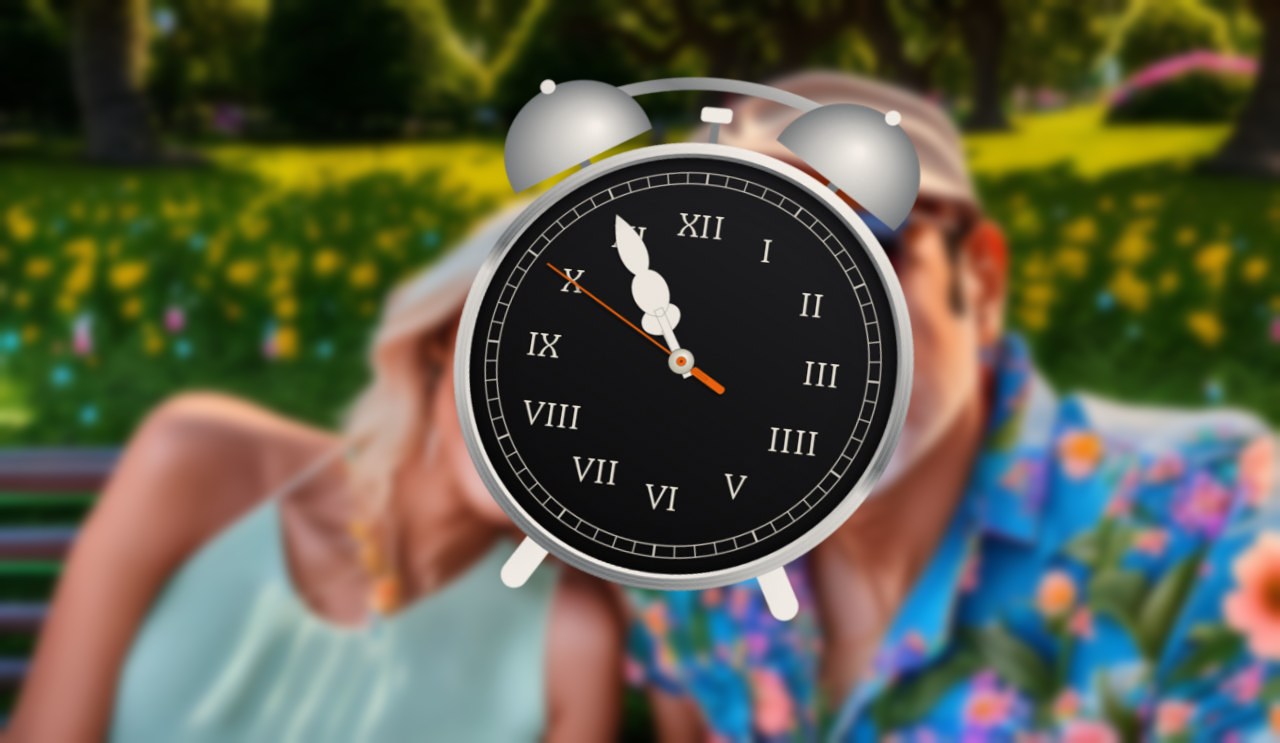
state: 10:54:50
